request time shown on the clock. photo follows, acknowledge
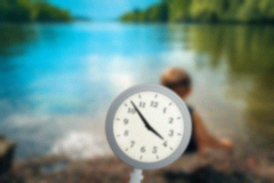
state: 3:52
